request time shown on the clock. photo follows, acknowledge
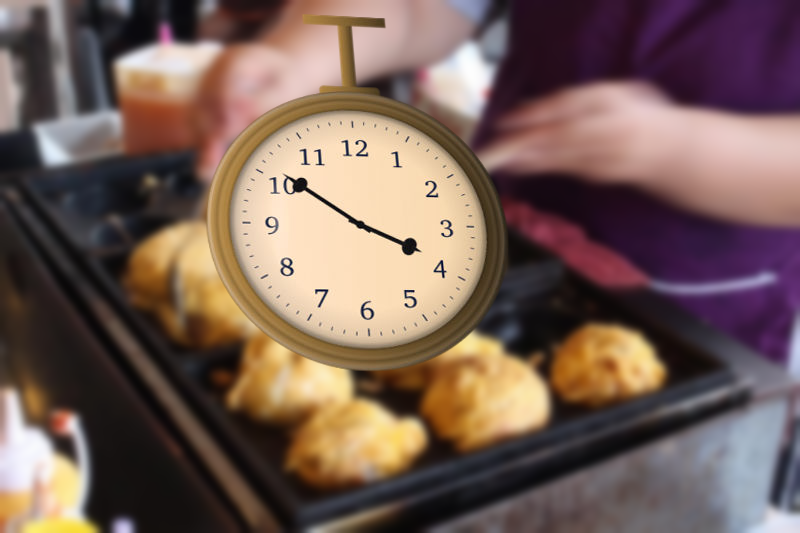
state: 3:51
